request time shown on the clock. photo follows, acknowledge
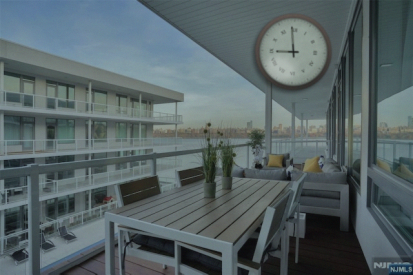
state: 8:59
